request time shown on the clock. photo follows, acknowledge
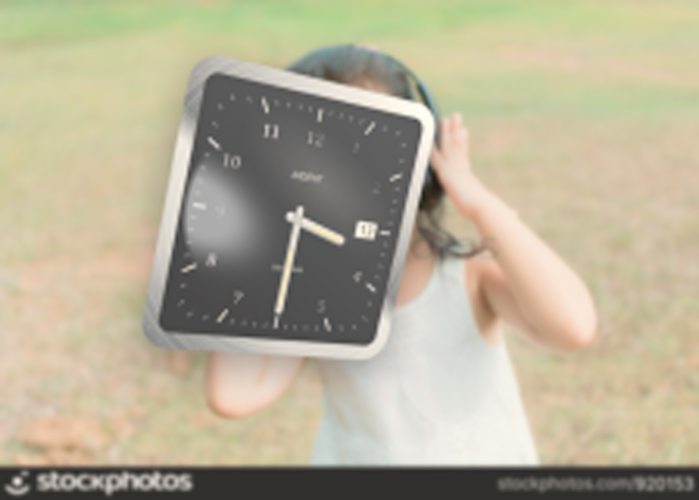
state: 3:30
